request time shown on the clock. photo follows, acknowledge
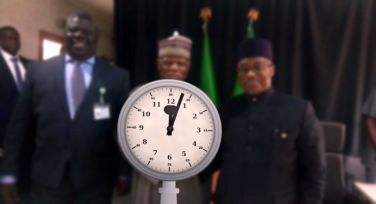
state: 12:03
